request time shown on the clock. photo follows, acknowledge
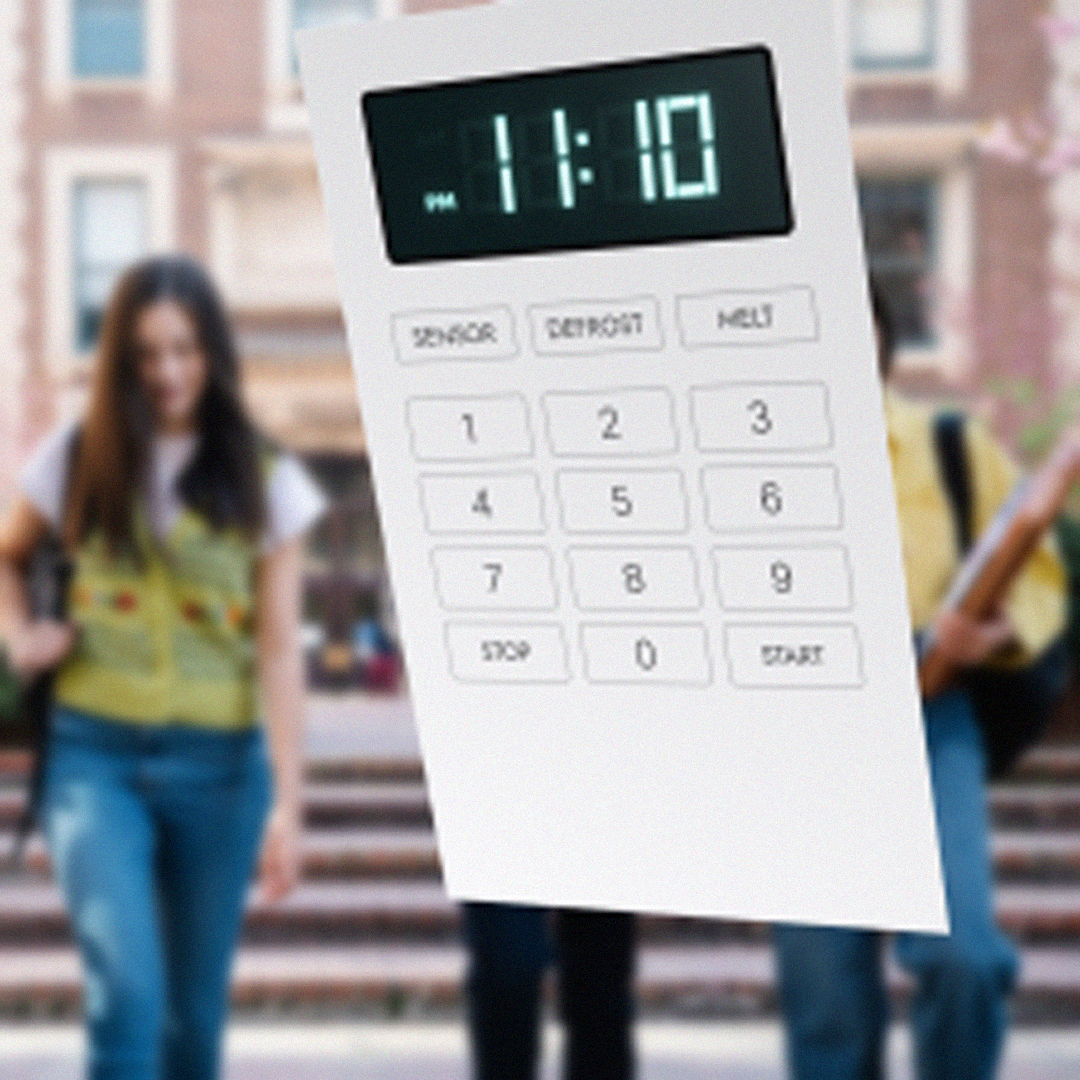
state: 11:10
